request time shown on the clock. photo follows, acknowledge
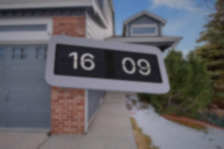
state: 16:09
